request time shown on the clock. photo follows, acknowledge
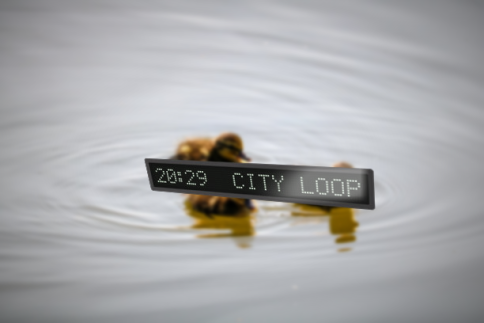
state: 20:29
